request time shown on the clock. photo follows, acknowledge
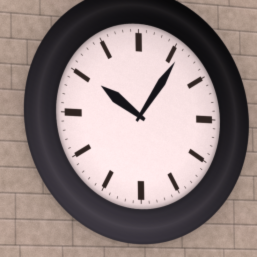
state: 10:06
